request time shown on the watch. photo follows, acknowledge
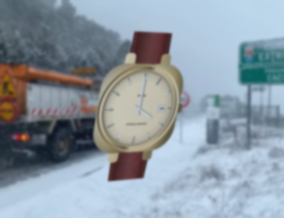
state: 4:00
